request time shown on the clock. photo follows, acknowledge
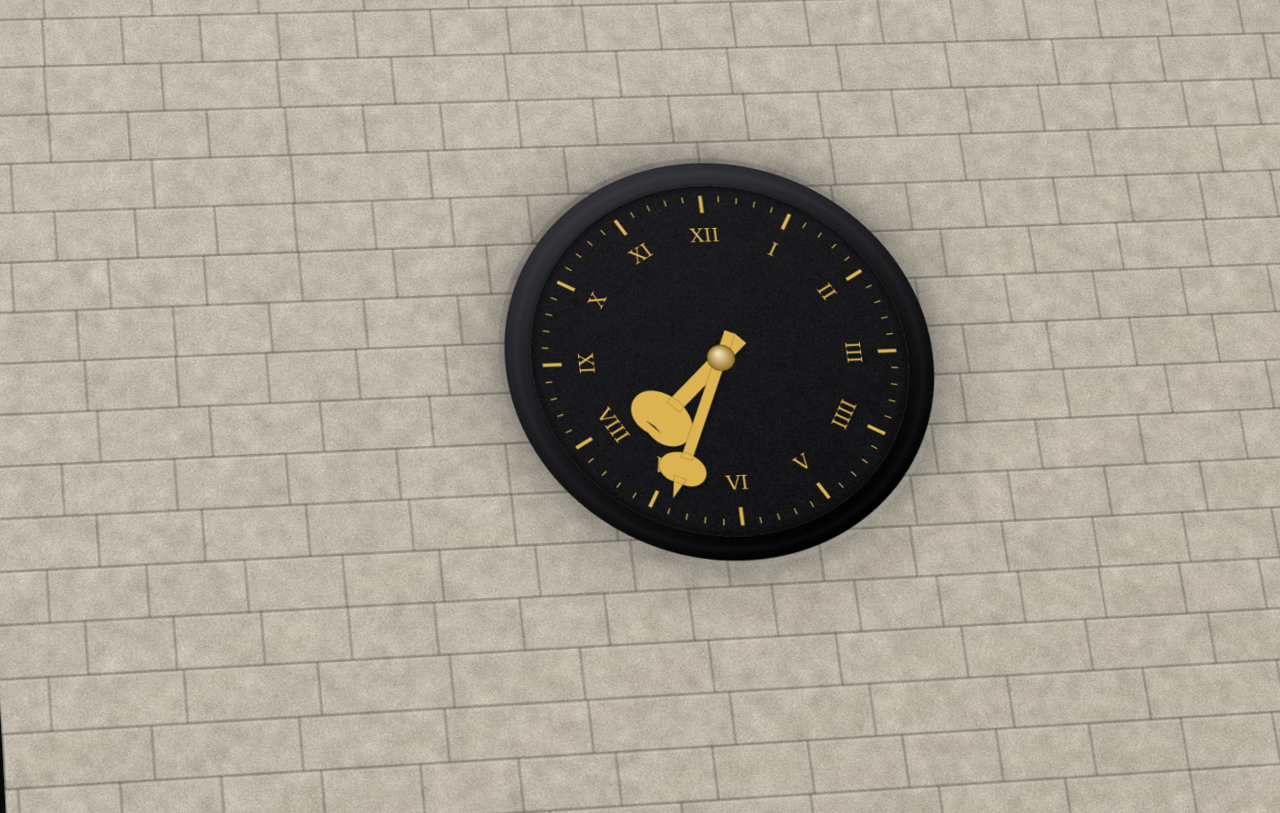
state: 7:34
